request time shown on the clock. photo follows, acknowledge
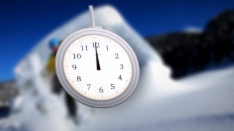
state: 12:00
